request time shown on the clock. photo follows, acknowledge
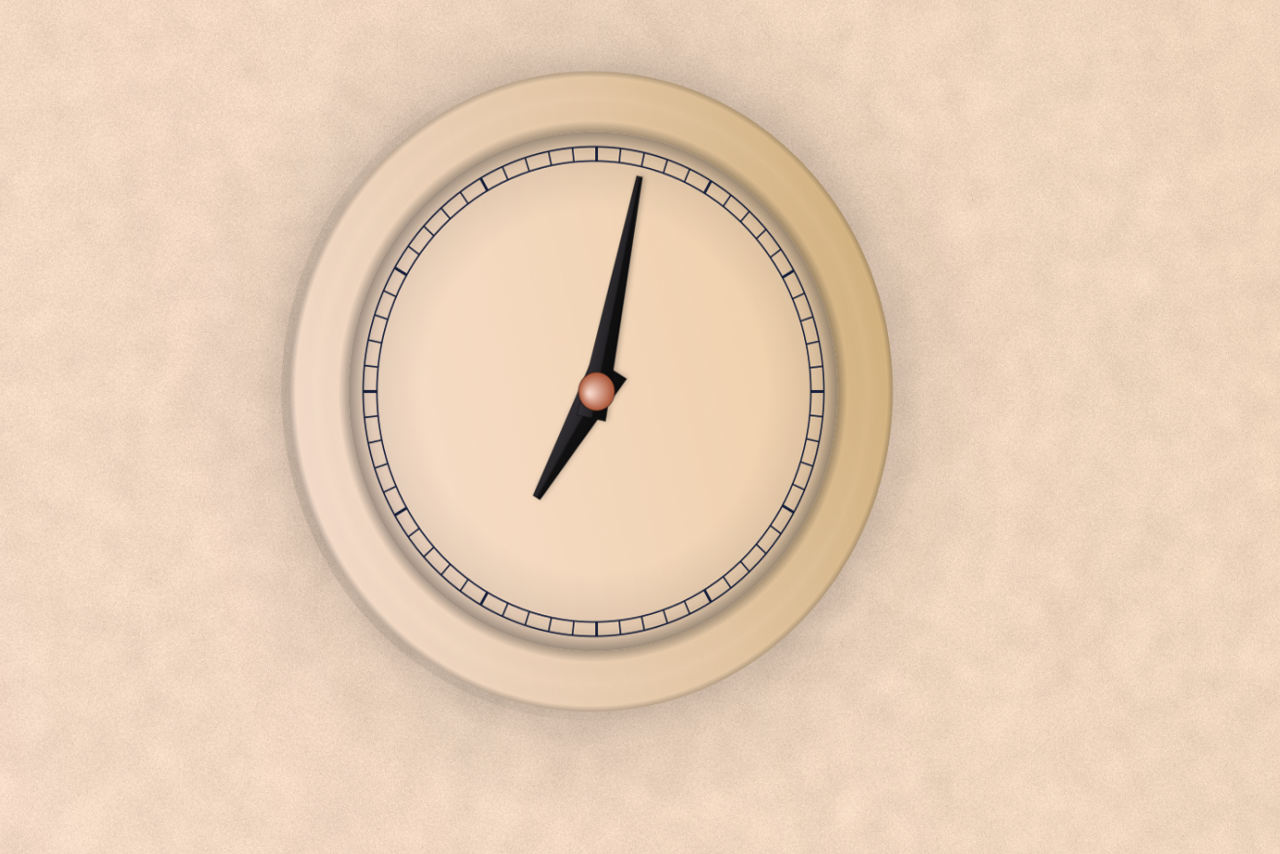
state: 7:02
